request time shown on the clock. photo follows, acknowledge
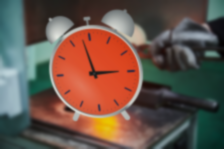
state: 2:58
